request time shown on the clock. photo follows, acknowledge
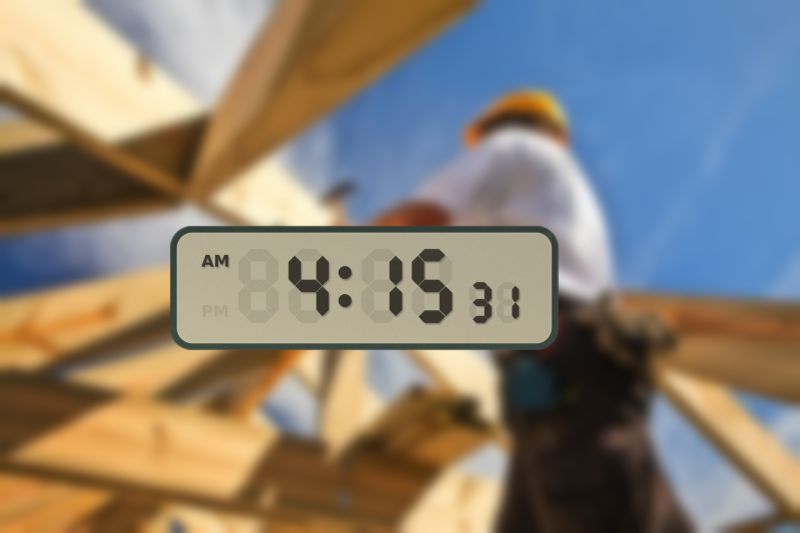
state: 4:15:31
